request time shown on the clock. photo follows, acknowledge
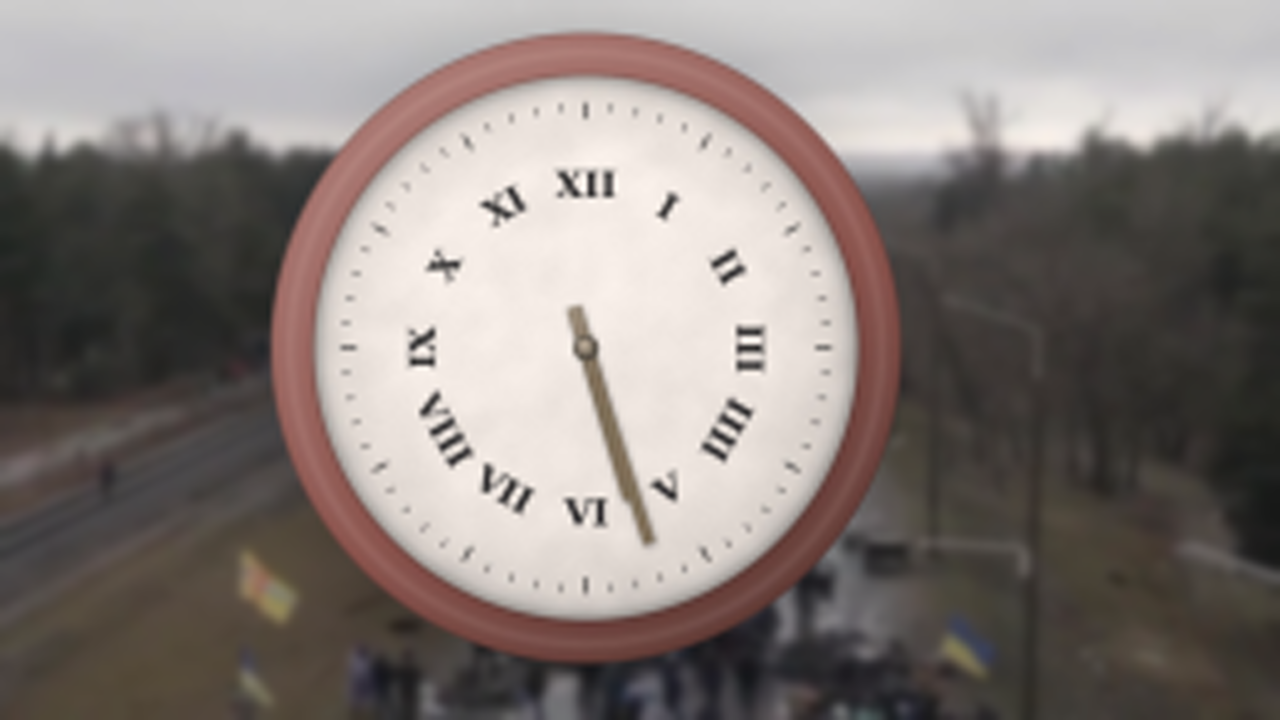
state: 5:27
